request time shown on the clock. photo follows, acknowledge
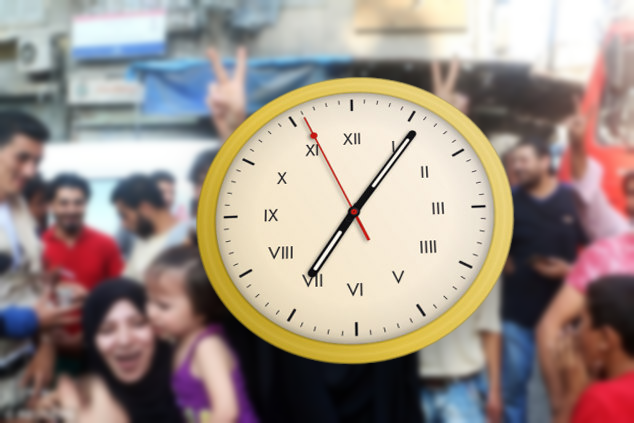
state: 7:05:56
